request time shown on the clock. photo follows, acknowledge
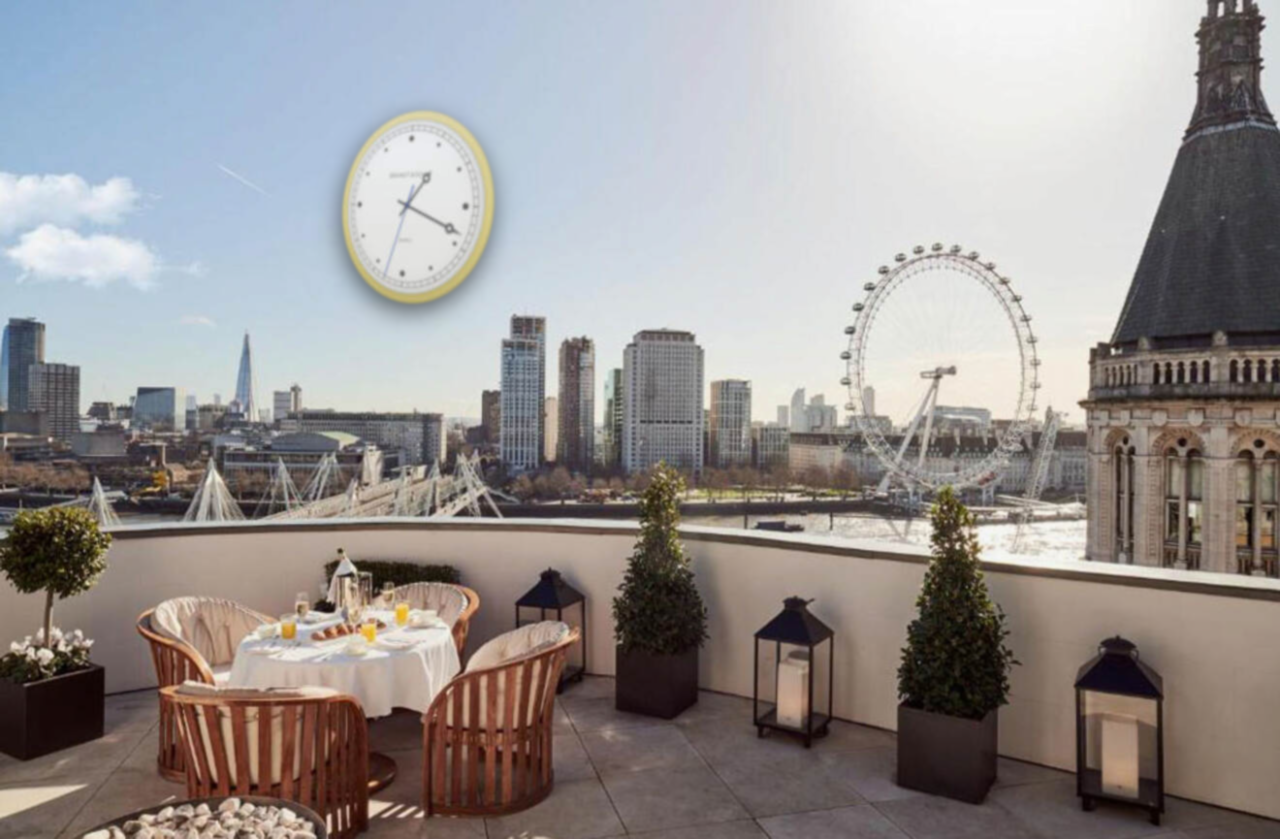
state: 1:18:33
